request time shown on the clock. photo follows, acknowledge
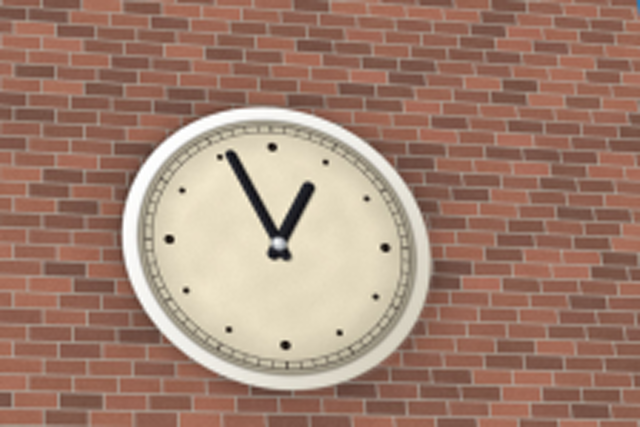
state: 12:56
